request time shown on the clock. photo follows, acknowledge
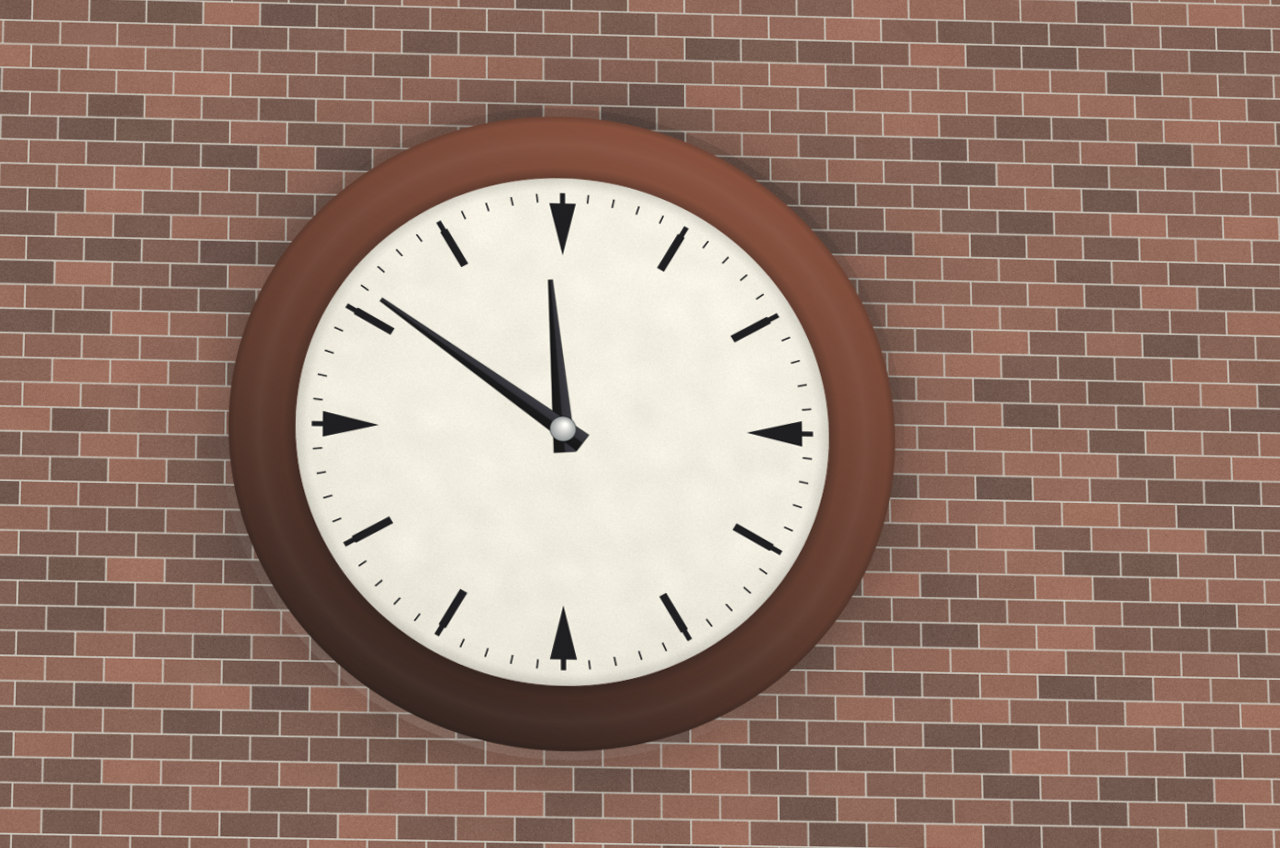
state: 11:51
